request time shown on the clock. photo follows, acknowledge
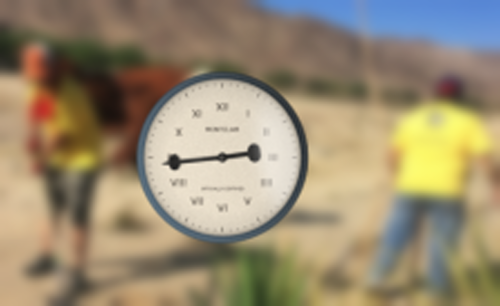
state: 2:44
